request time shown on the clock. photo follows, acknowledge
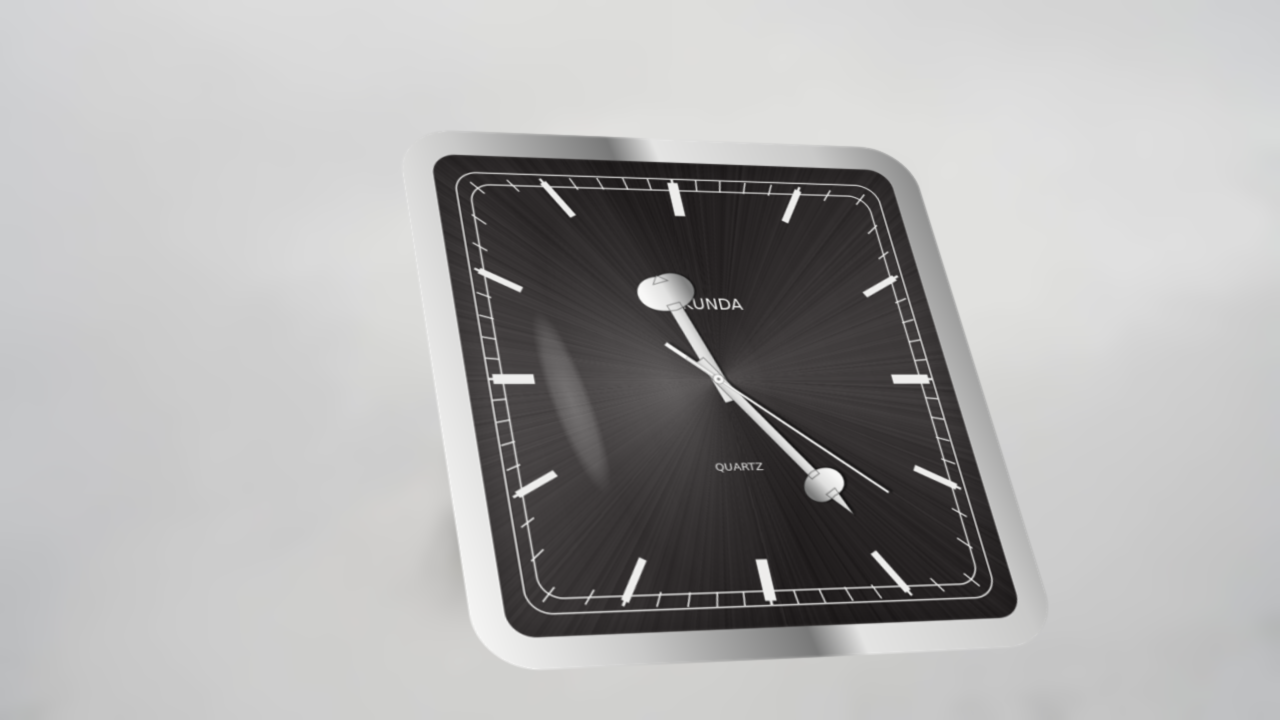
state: 11:24:22
